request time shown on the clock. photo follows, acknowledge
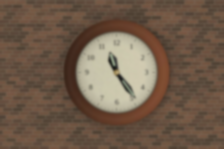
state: 11:24
